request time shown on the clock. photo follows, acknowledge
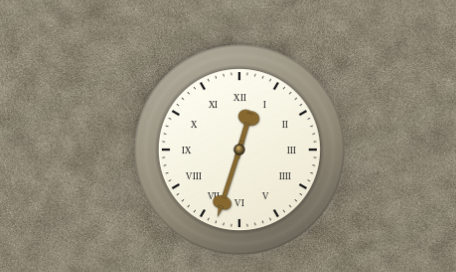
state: 12:33
